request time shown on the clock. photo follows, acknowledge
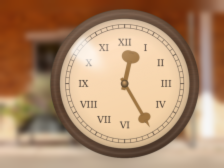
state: 12:25
